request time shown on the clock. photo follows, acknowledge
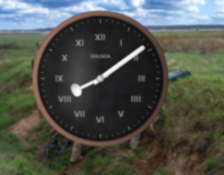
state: 8:09
